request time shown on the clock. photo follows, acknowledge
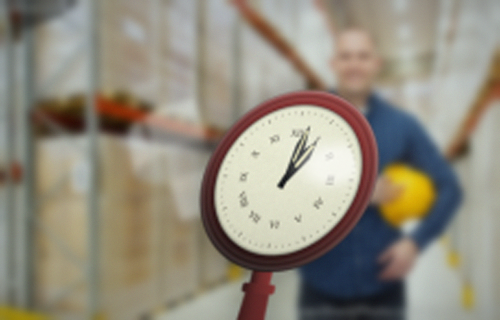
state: 1:02
